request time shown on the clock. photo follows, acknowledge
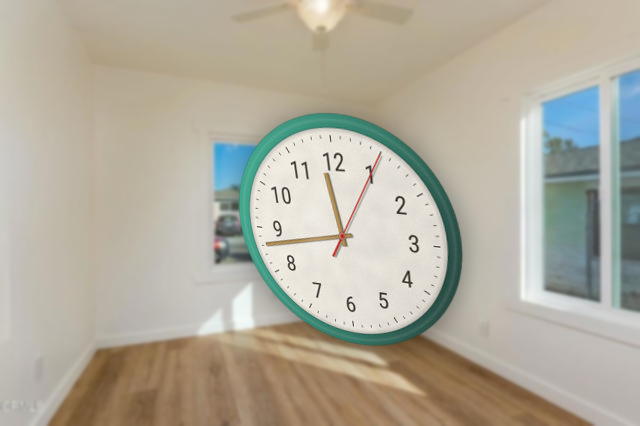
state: 11:43:05
